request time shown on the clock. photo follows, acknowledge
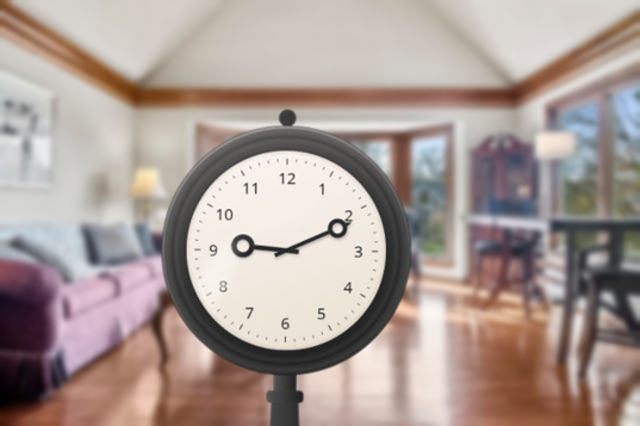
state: 9:11
